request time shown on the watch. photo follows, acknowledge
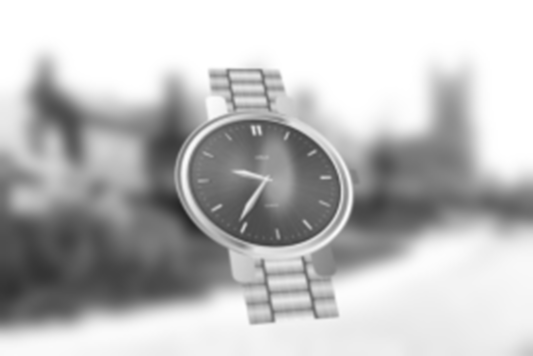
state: 9:36
